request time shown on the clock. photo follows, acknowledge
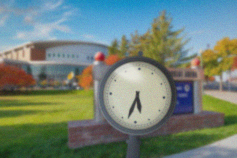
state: 5:33
